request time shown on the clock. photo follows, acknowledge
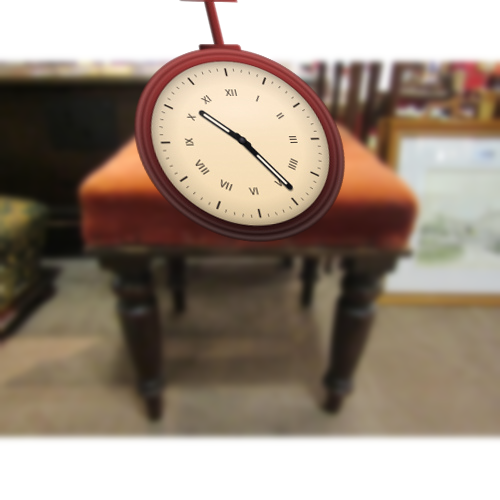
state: 10:24
